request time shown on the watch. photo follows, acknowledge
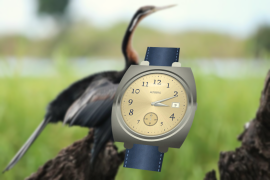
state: 3:11
